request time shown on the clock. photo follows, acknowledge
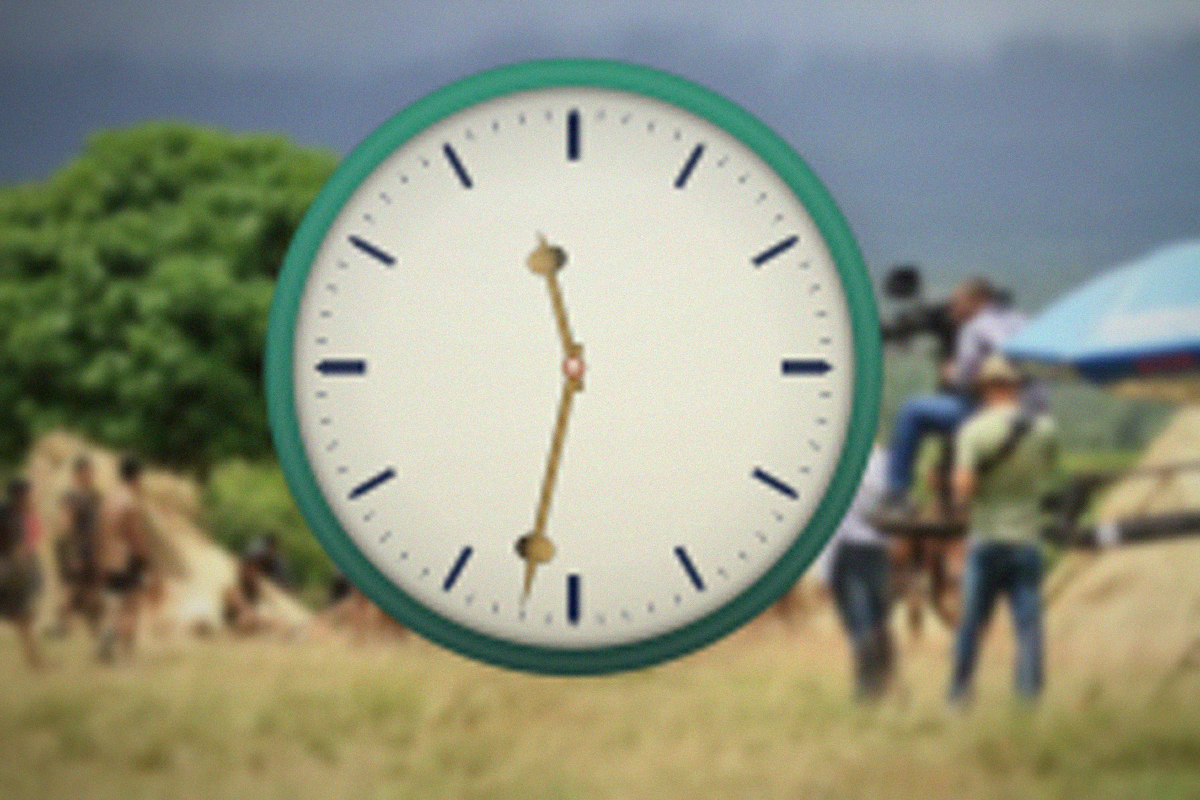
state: 11:32
